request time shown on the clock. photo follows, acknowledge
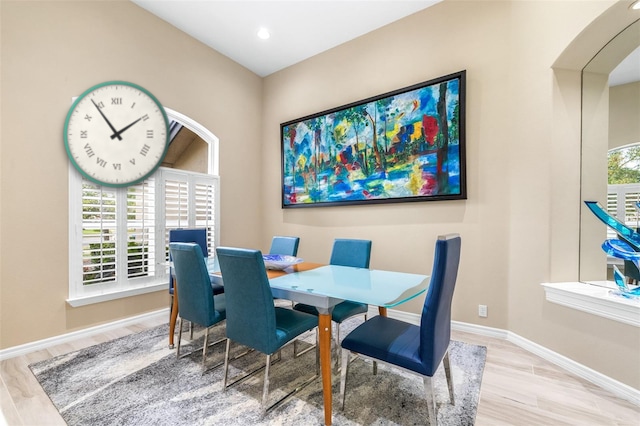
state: 1:54
